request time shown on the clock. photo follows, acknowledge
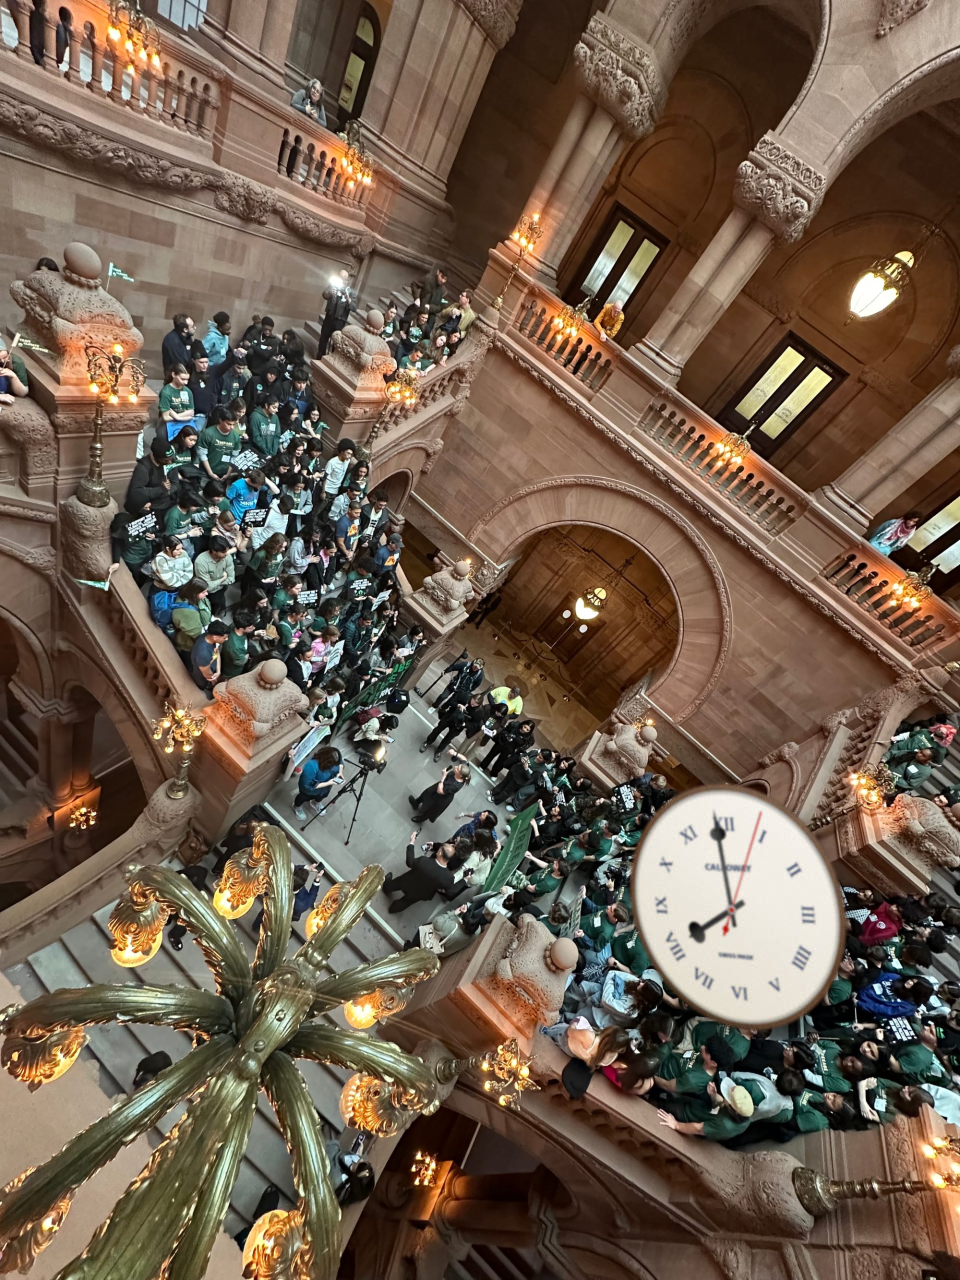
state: 7:59:04
